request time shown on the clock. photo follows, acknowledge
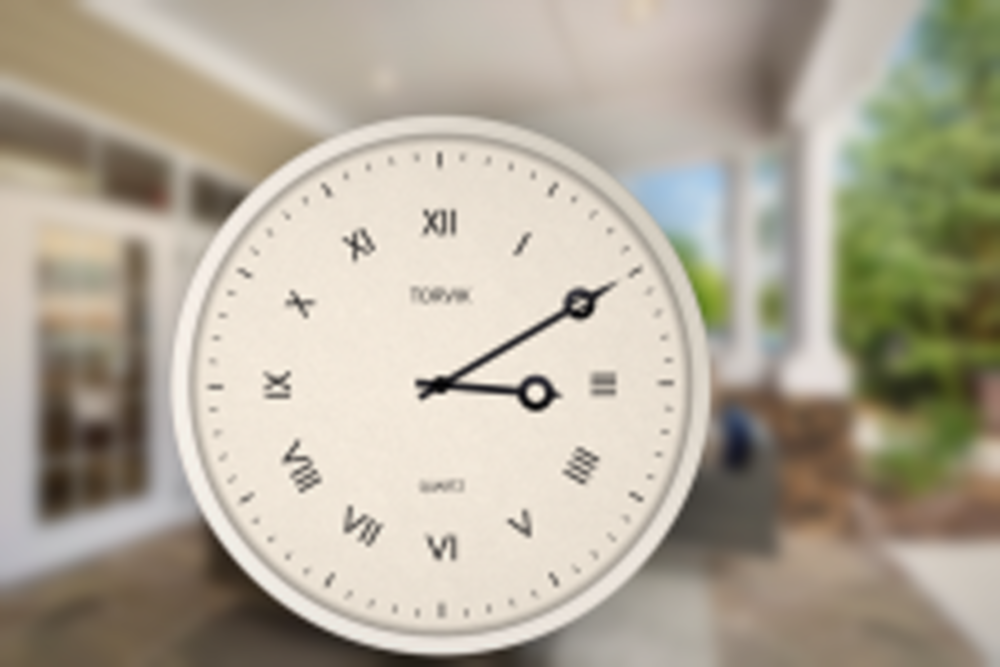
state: 3:10
